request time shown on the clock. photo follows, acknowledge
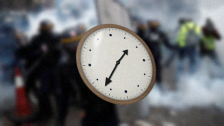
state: 1:37
